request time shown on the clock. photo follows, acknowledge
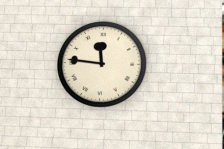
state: 11:46
